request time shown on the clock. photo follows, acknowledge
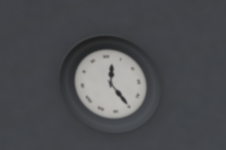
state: 12:25
